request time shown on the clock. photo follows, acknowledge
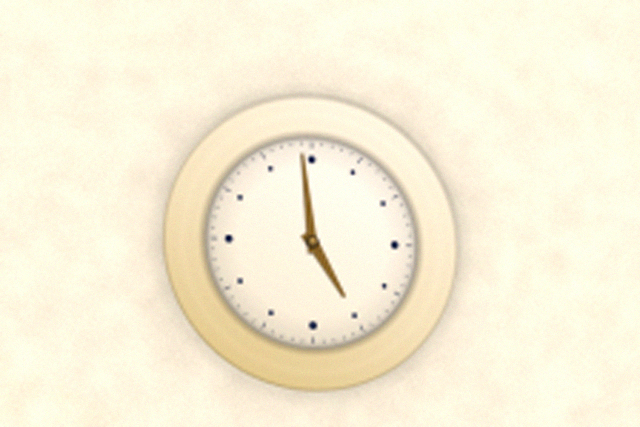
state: 4:59
